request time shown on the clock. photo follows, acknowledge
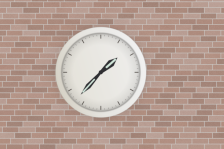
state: 1:37
